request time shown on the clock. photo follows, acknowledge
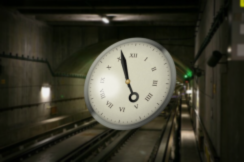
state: 4:56
